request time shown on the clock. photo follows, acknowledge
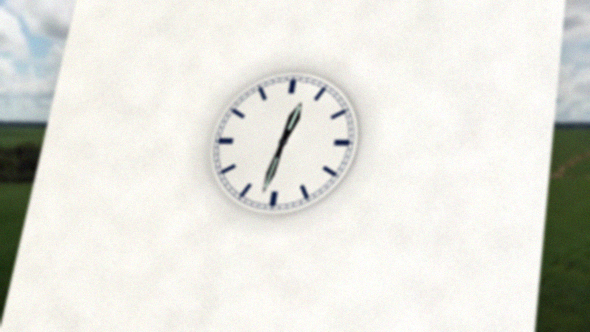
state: 12:32
